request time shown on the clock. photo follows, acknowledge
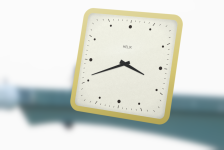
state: 3:41
